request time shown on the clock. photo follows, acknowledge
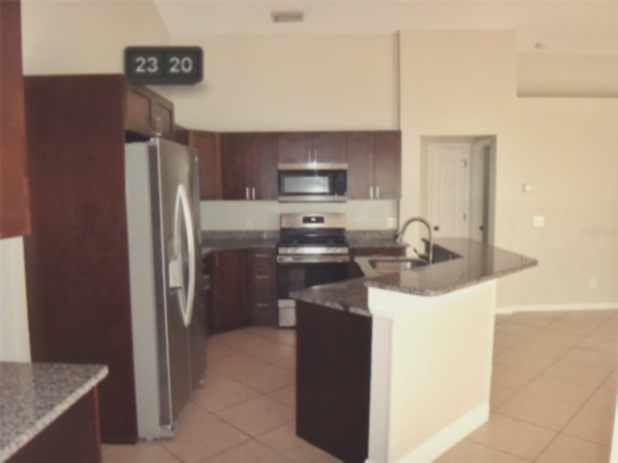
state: 23:20
